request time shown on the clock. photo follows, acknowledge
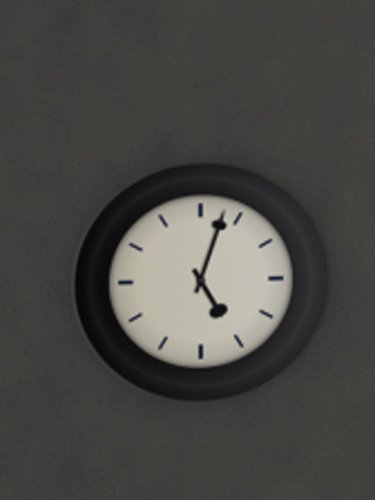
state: 5:03
